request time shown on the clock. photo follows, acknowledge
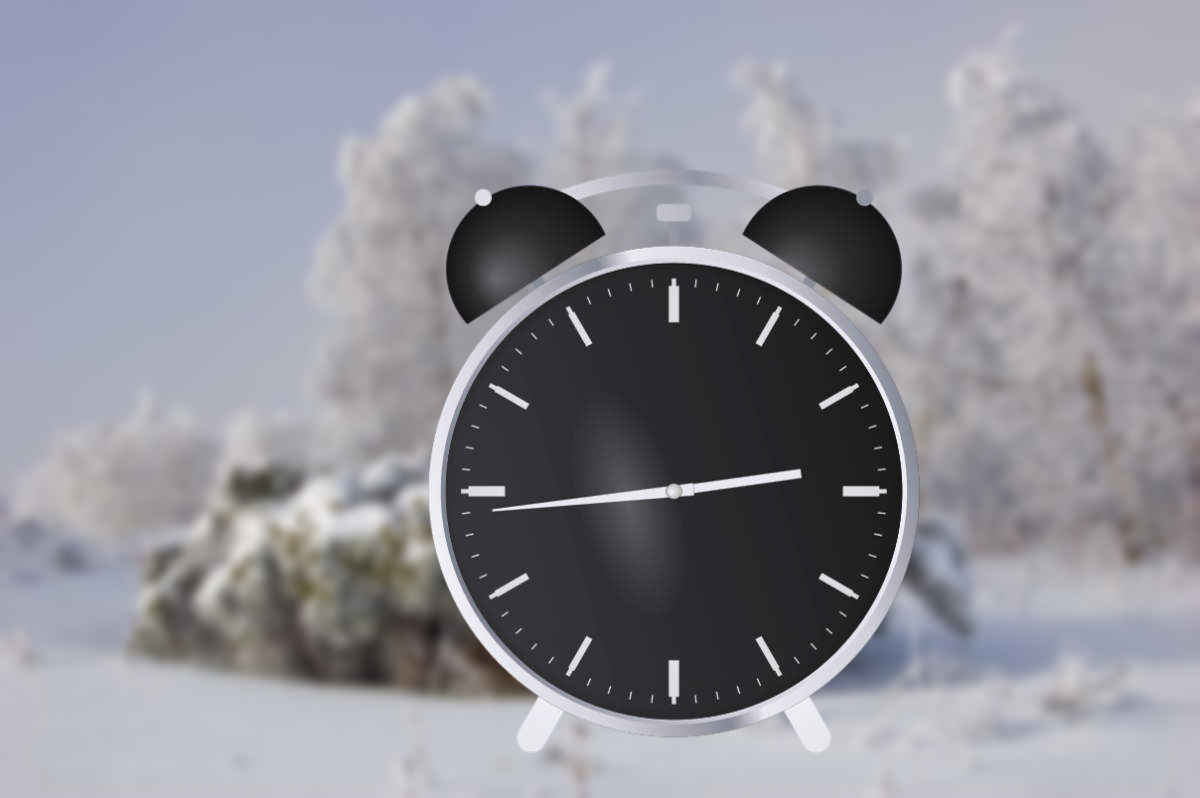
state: 2:44
